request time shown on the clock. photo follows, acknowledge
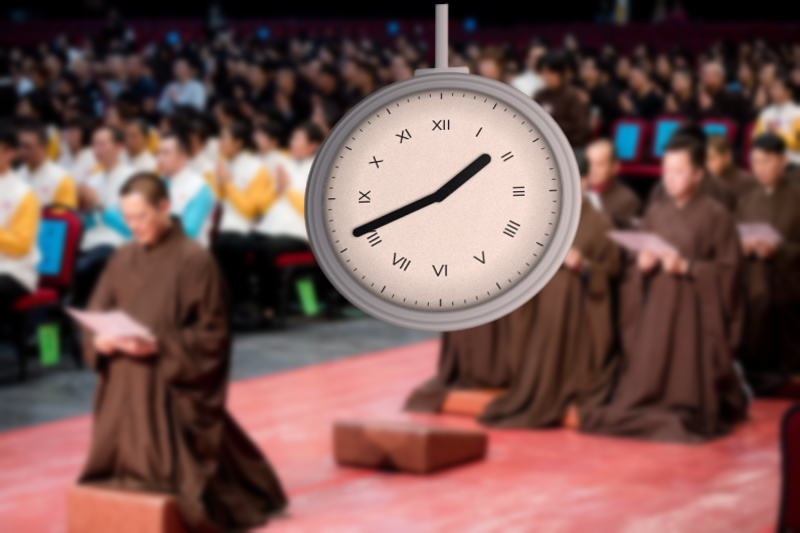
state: 1:41
